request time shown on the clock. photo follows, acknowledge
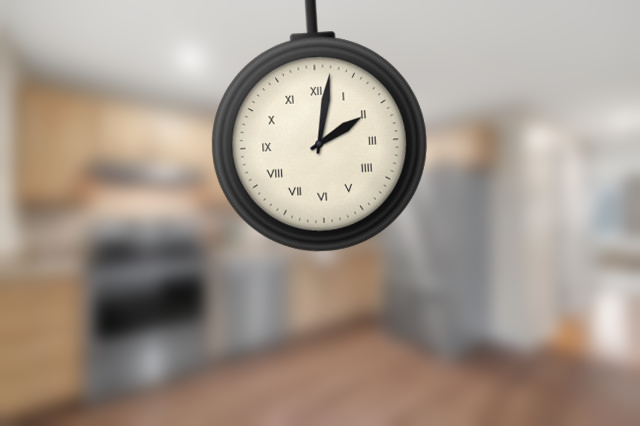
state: 2:02
